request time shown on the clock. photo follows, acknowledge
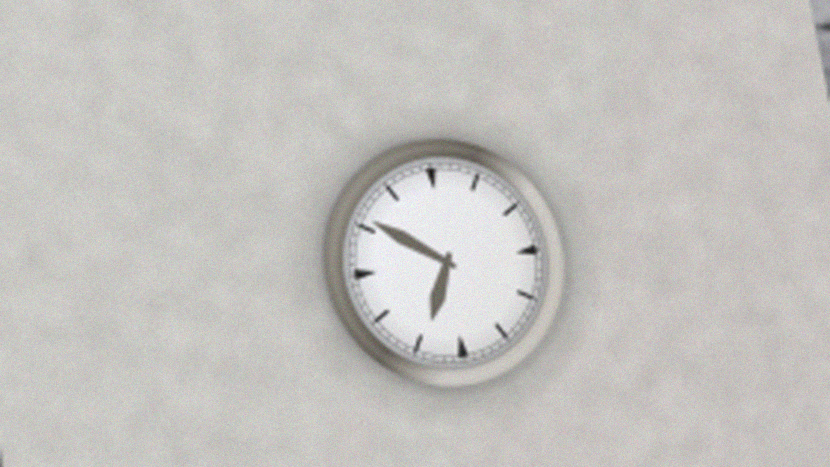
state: 6:51
